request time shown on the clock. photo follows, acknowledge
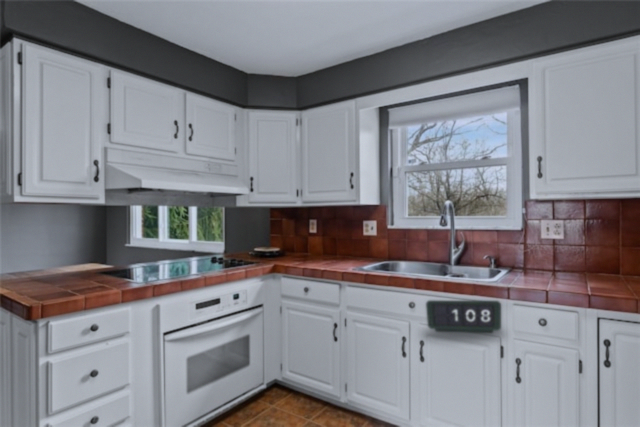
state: 1:08
